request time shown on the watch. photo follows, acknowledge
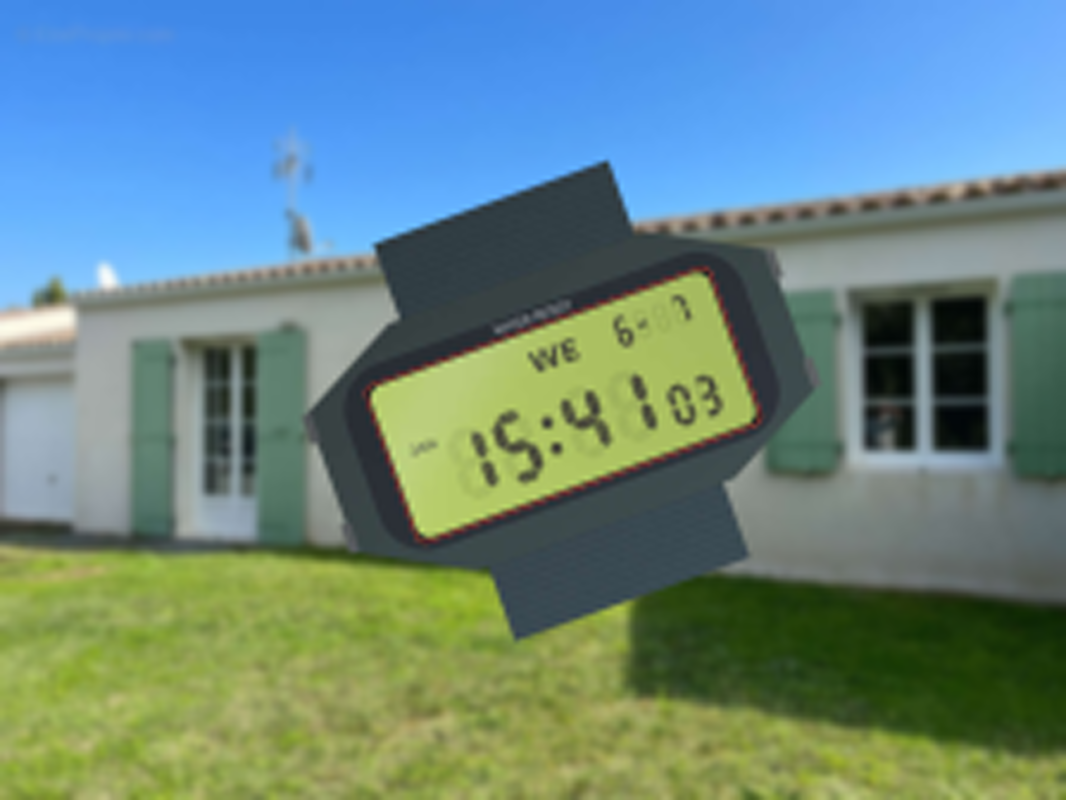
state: 15:41:03
